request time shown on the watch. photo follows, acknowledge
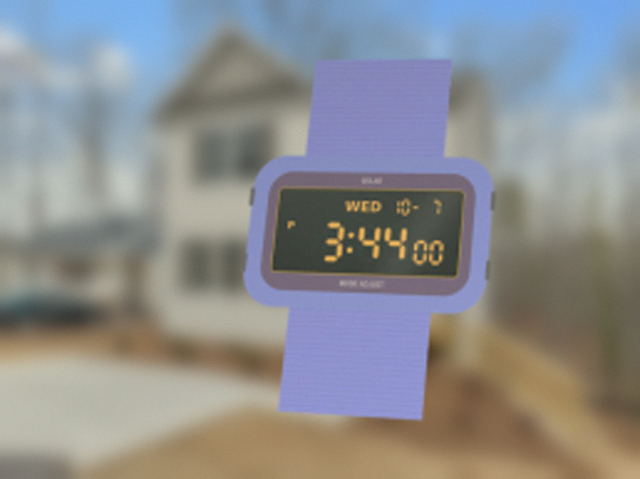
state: 3:44:00
